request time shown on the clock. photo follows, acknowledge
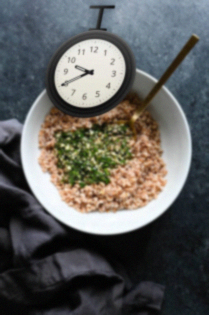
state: 9:40
